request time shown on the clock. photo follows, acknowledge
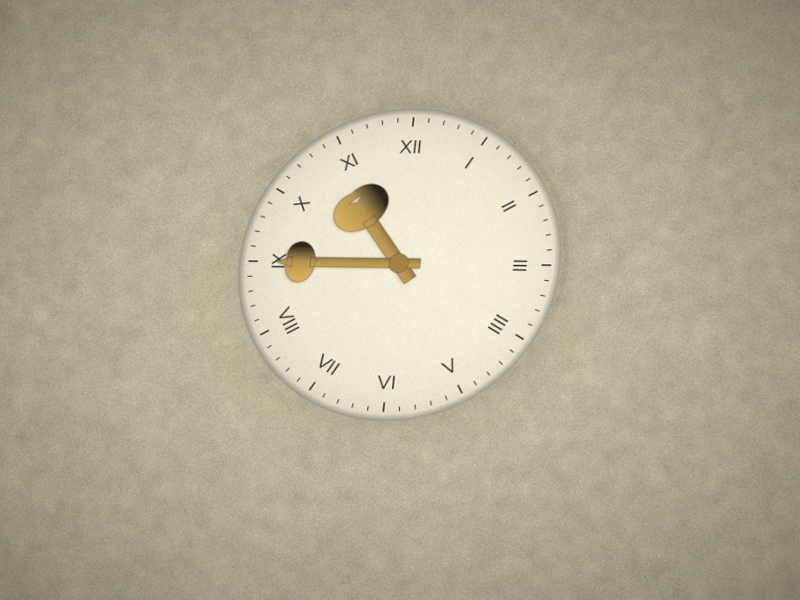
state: 10:45
